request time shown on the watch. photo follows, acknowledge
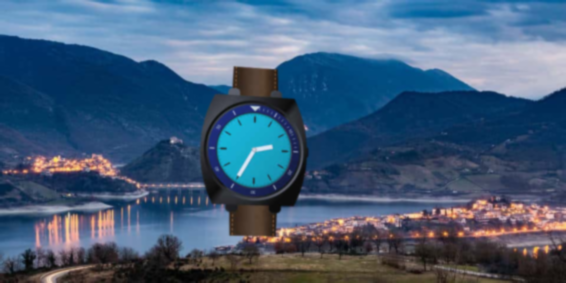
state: 2:35
